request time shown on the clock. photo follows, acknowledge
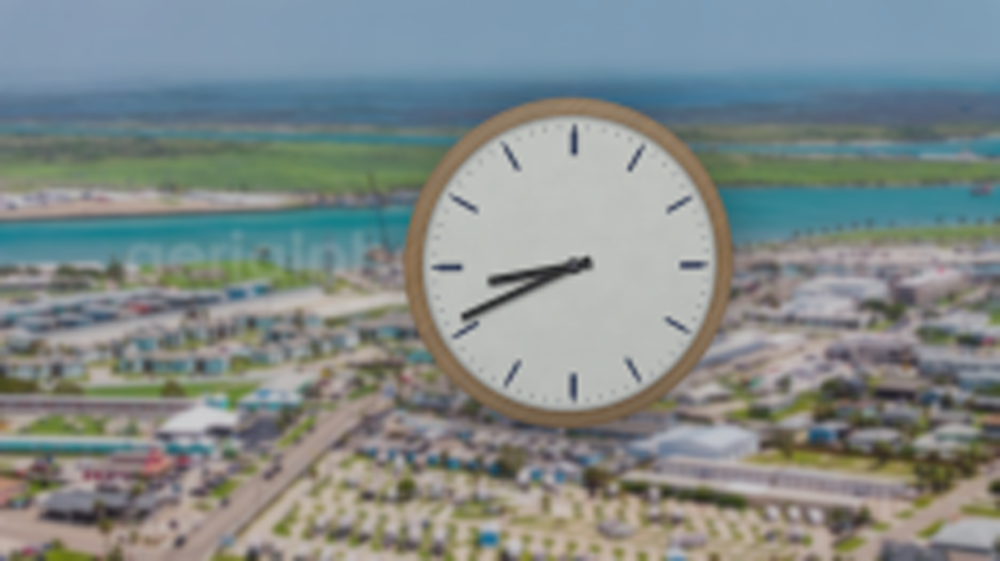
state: 8:41
